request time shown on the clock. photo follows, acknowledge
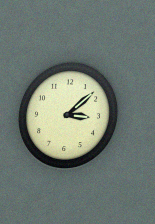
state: 3:08
